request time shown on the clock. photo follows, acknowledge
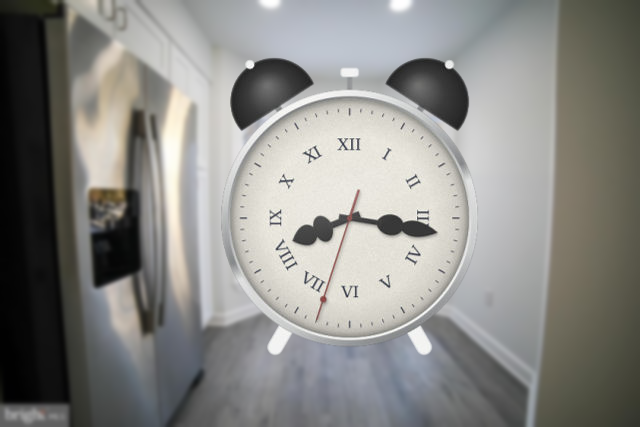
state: 8:16:33
